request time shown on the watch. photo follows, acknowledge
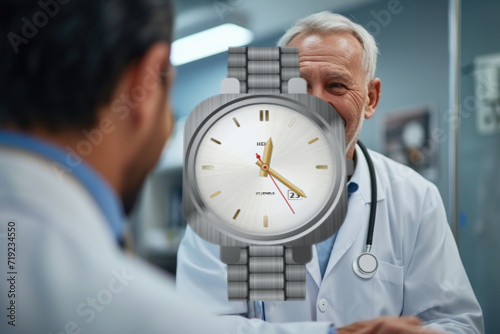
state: 12:21:25
